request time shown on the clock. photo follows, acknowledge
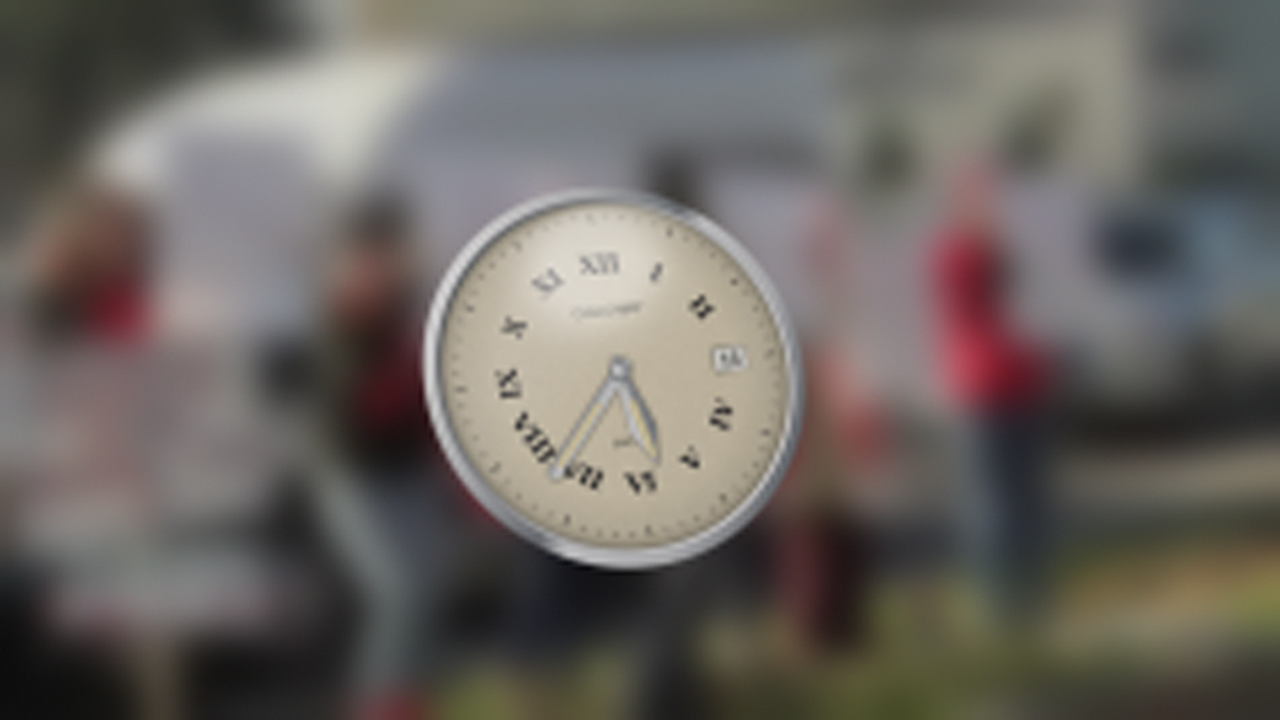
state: 5:37
